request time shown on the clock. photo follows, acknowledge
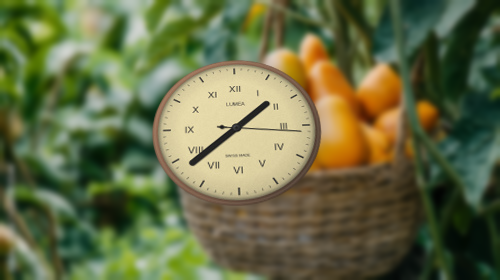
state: 1:38:16
